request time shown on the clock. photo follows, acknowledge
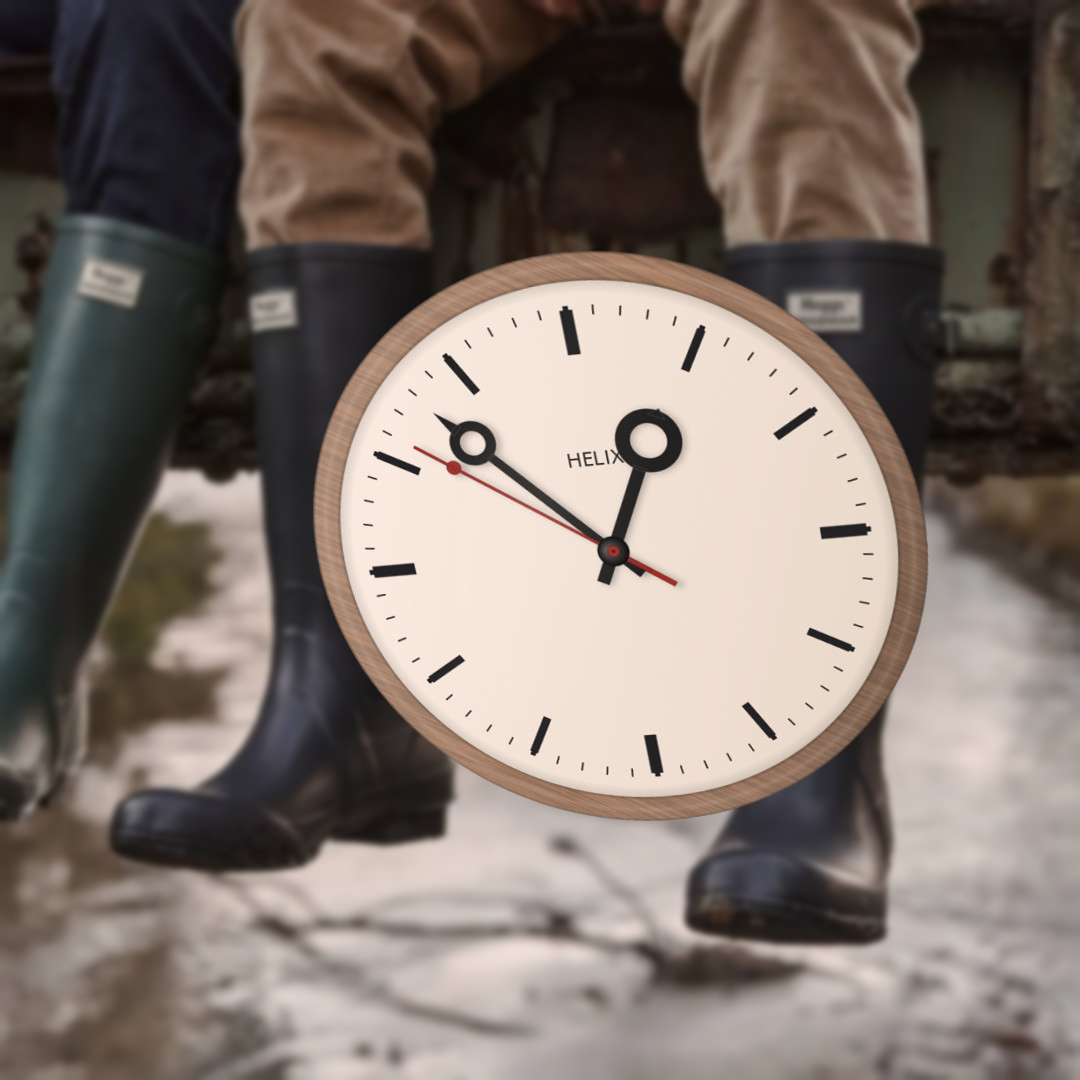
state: 12:52:51
